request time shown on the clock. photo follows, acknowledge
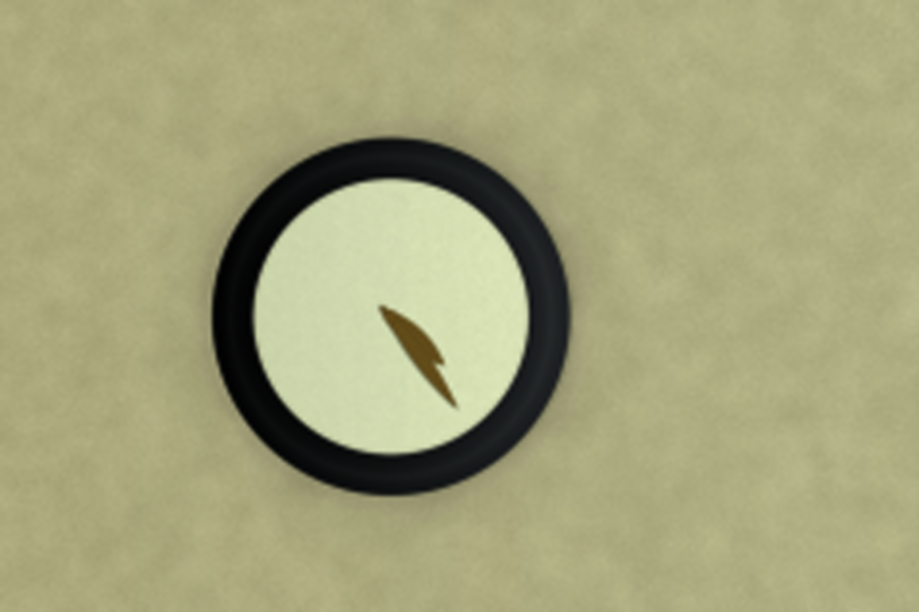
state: 4:24
